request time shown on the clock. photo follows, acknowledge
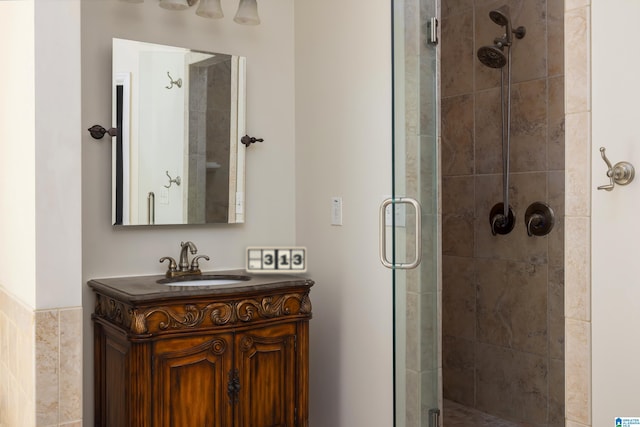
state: 3:13
